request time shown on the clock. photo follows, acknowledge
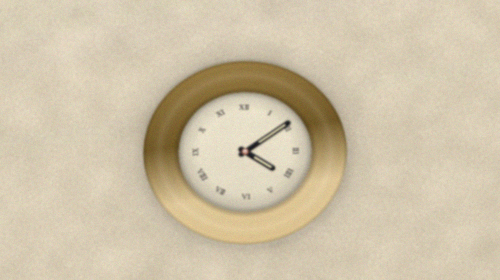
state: 4:09
